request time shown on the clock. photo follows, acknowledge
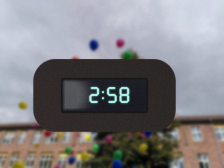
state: 2:58
